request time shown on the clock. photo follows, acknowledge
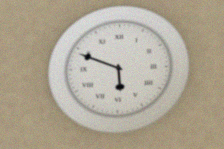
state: 5:49
